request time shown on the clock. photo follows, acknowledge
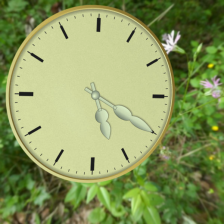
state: 5:20
